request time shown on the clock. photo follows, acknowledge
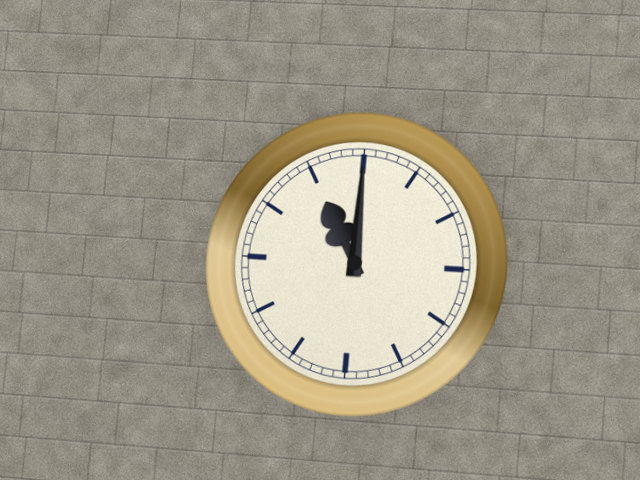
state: 11:00
